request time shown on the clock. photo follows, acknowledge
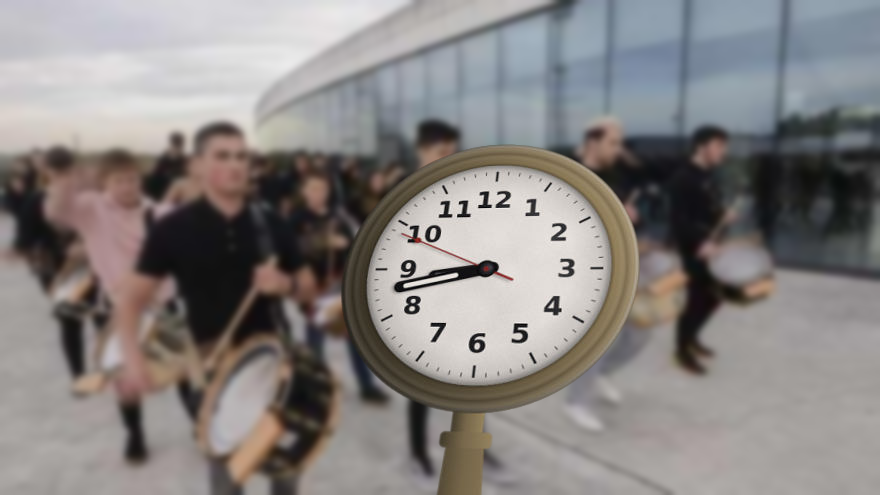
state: 8:42:49
